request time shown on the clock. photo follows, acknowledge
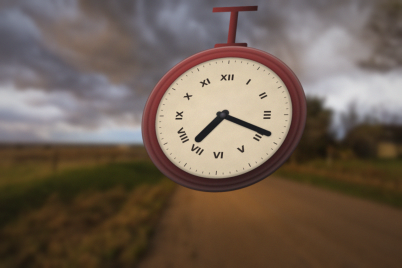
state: 7:19
